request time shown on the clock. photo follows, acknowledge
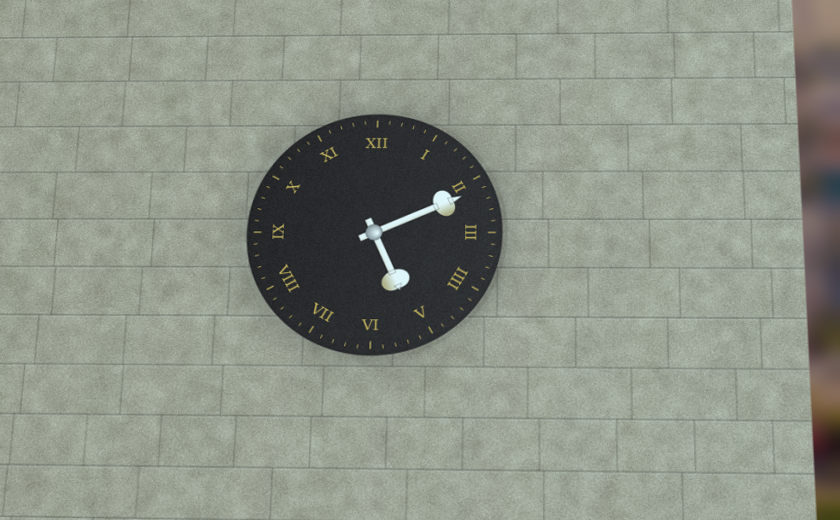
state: 5:11
